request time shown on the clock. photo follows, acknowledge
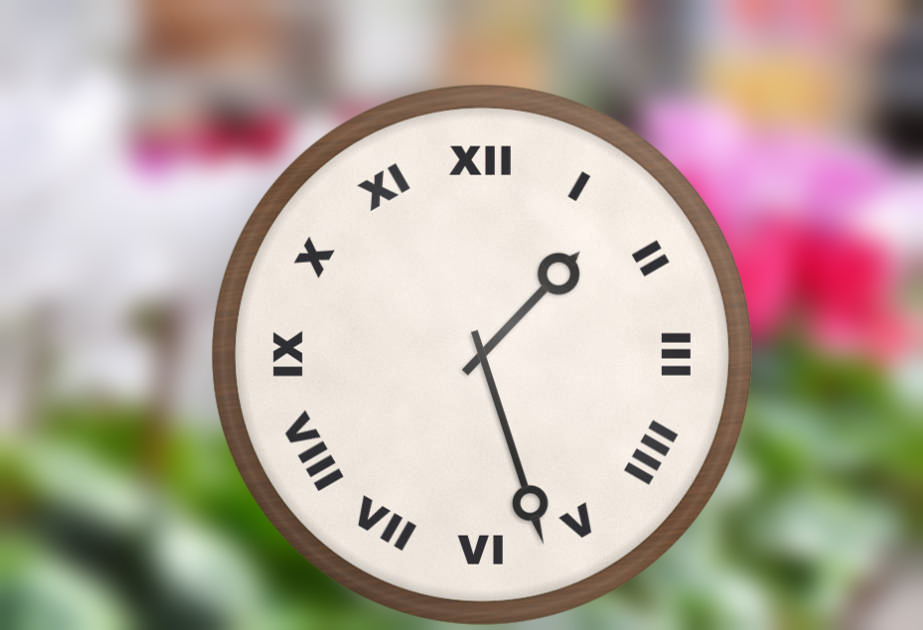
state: 1:27
